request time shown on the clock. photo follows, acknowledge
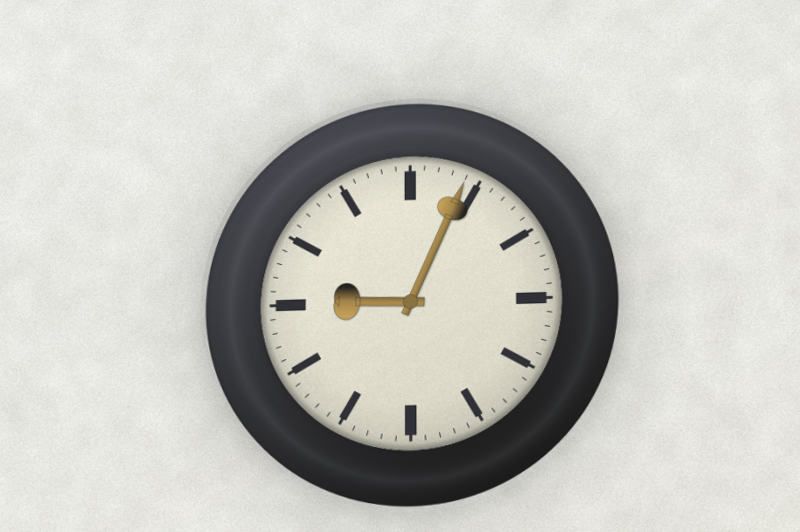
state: 9:04
